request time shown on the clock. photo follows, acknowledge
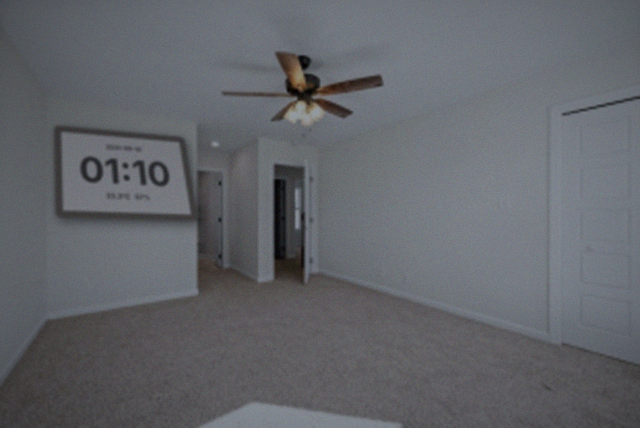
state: 1:10
